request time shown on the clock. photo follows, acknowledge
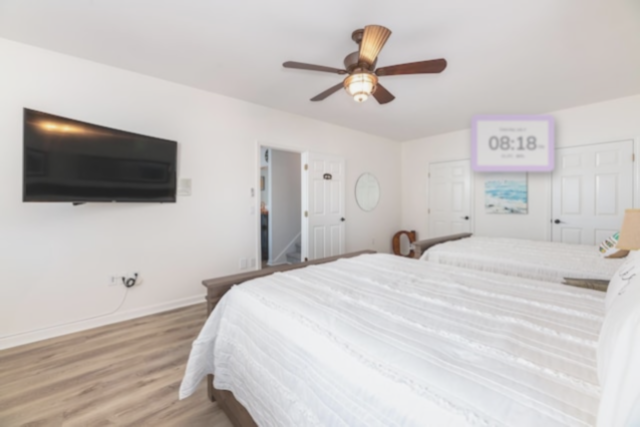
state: 8:18
